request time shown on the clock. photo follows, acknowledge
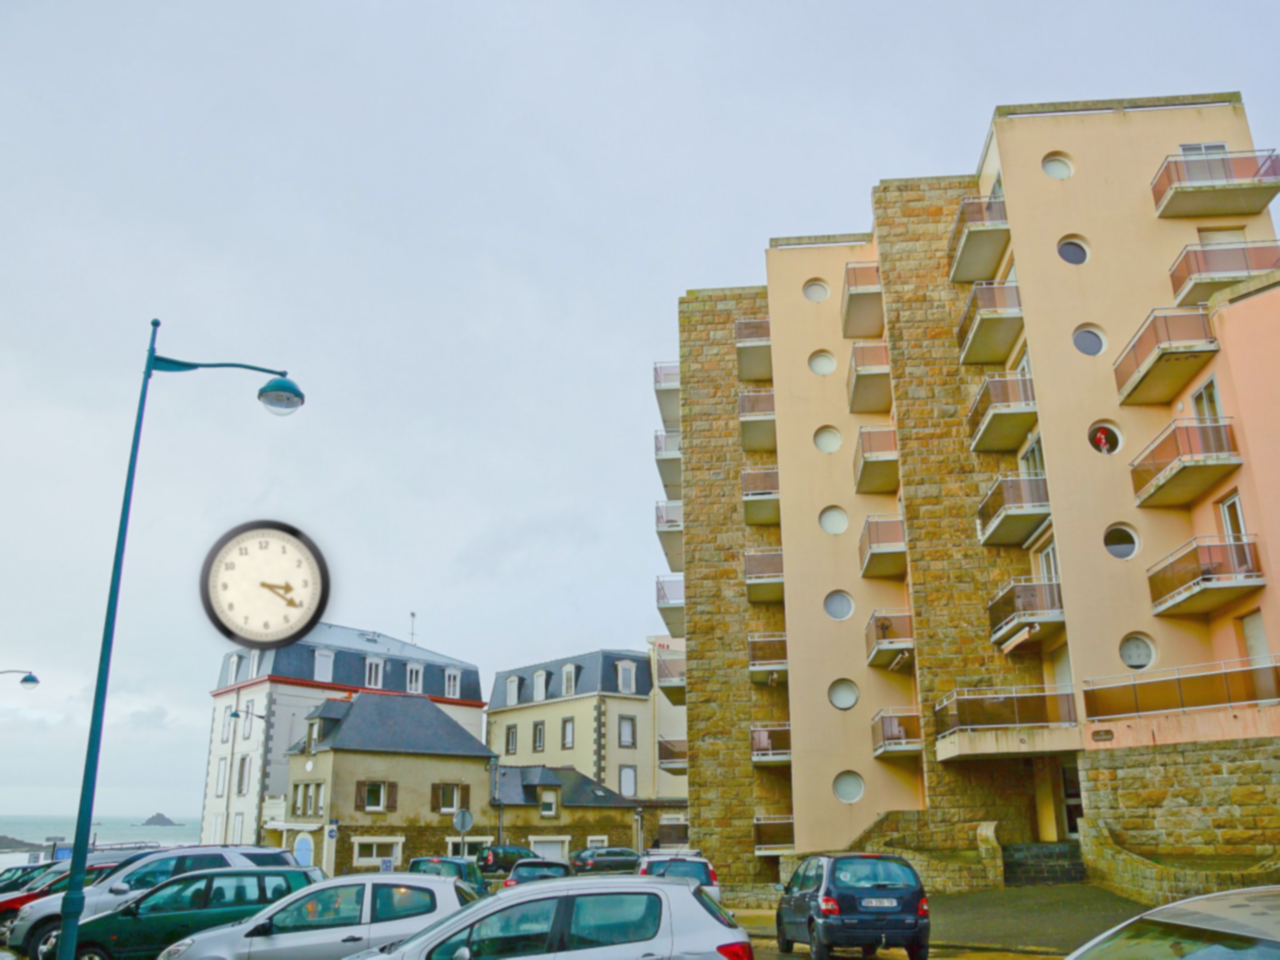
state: 3:21
